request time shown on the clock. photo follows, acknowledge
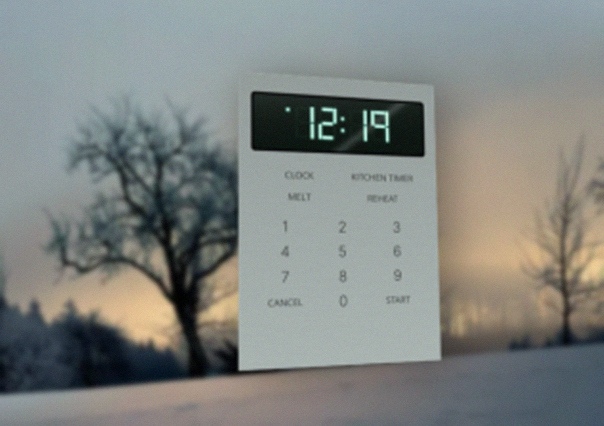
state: 12:19
